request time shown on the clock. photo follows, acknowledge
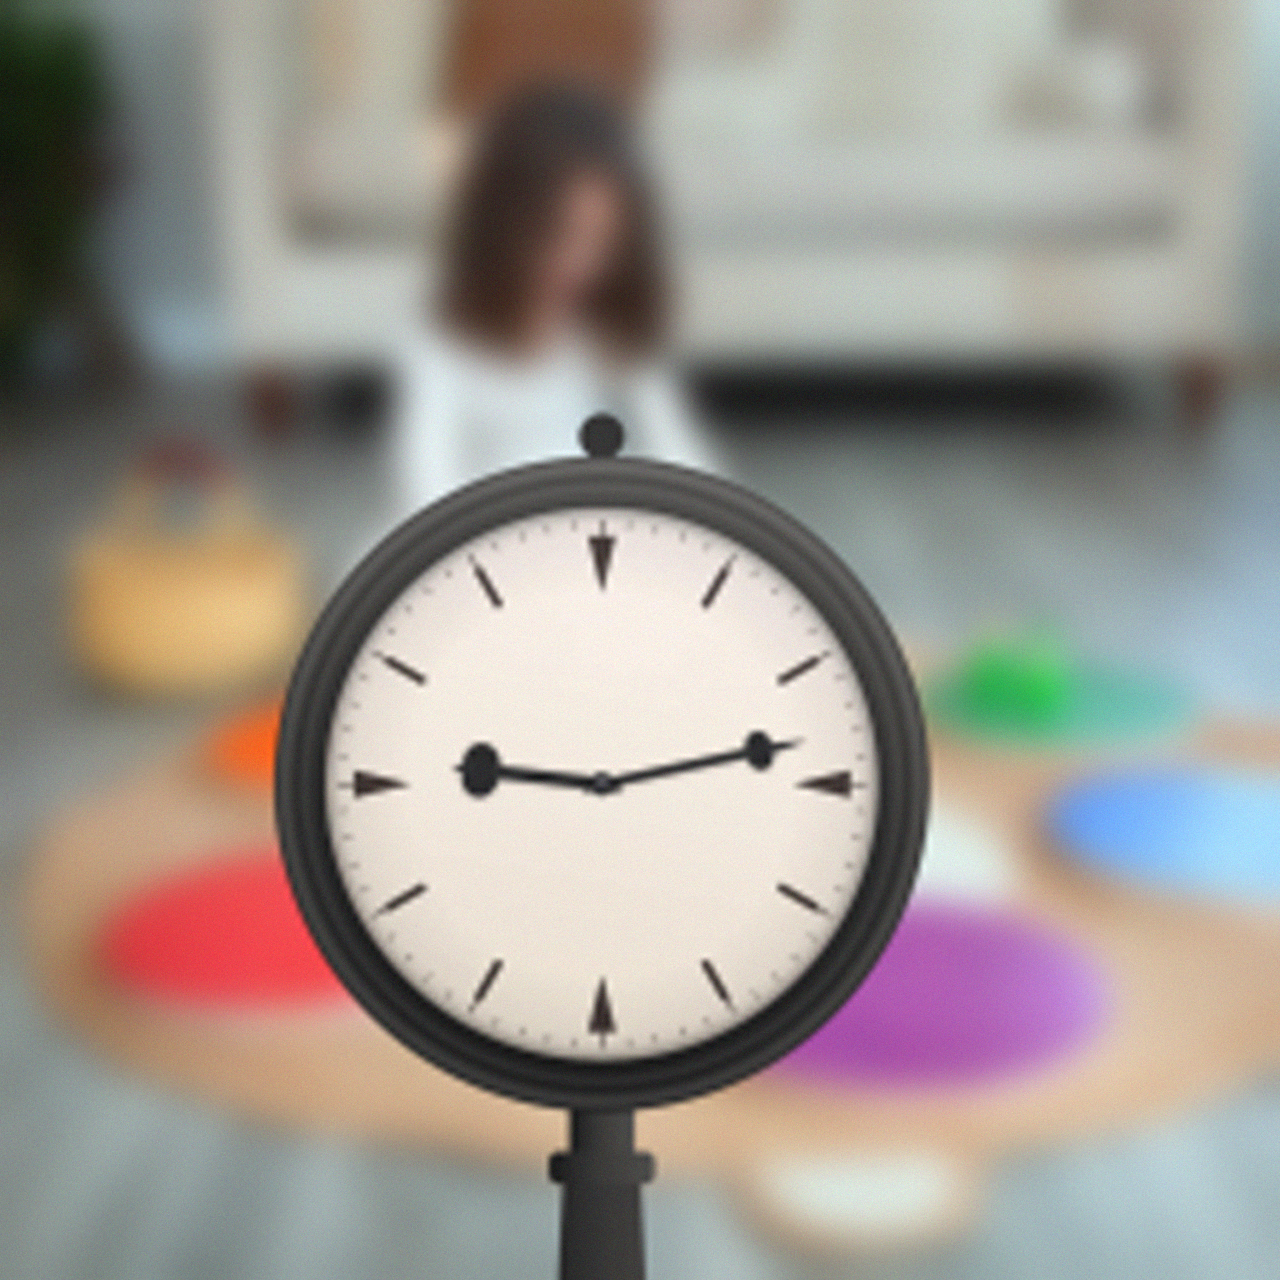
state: 9:13
